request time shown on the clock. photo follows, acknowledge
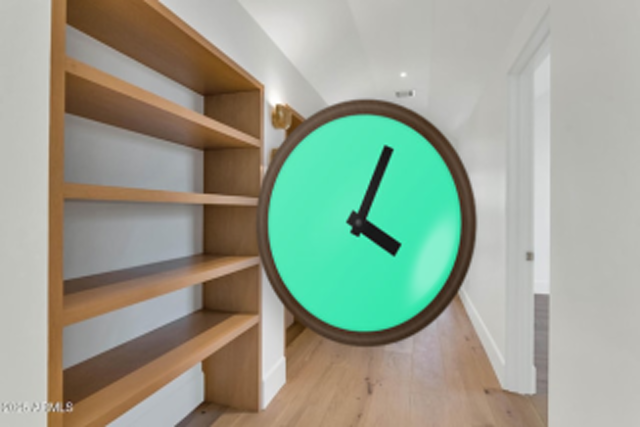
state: 4:04
